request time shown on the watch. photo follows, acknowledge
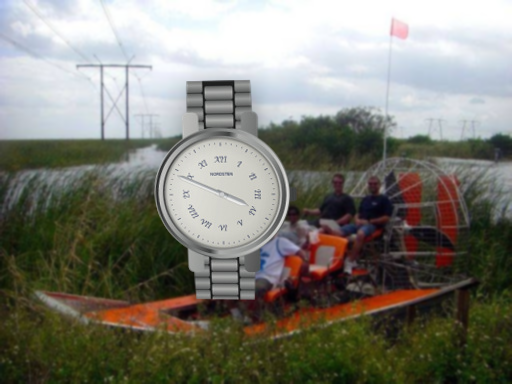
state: 3:49
